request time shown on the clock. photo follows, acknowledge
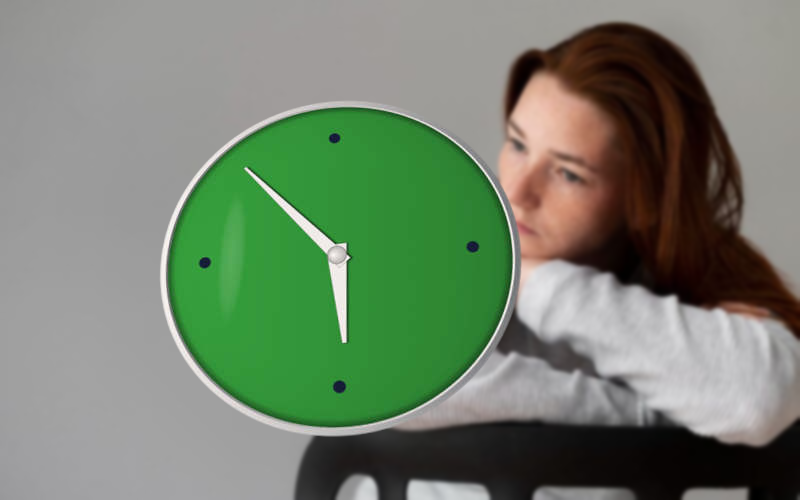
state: 5:53
